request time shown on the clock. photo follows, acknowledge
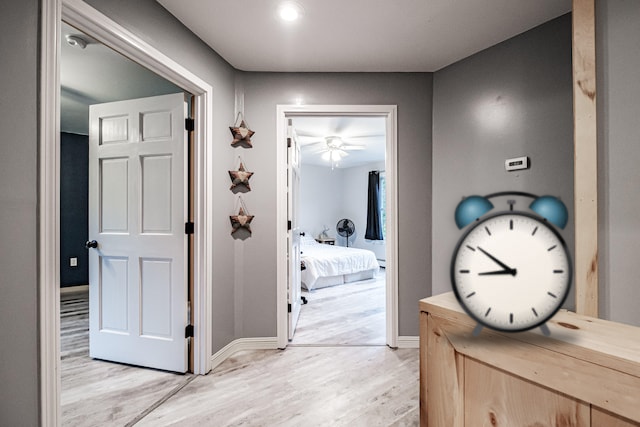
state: 8:51
